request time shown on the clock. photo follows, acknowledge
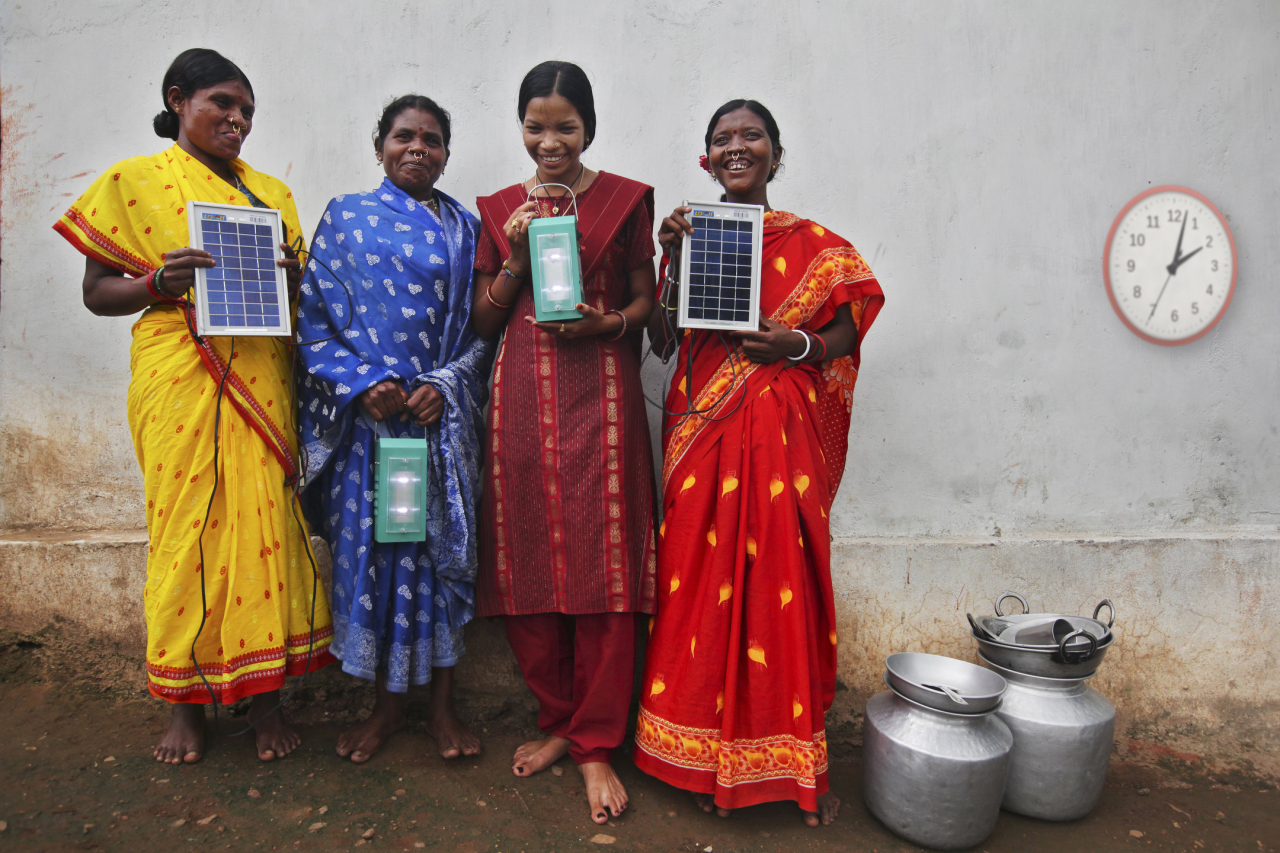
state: 2:02:35
